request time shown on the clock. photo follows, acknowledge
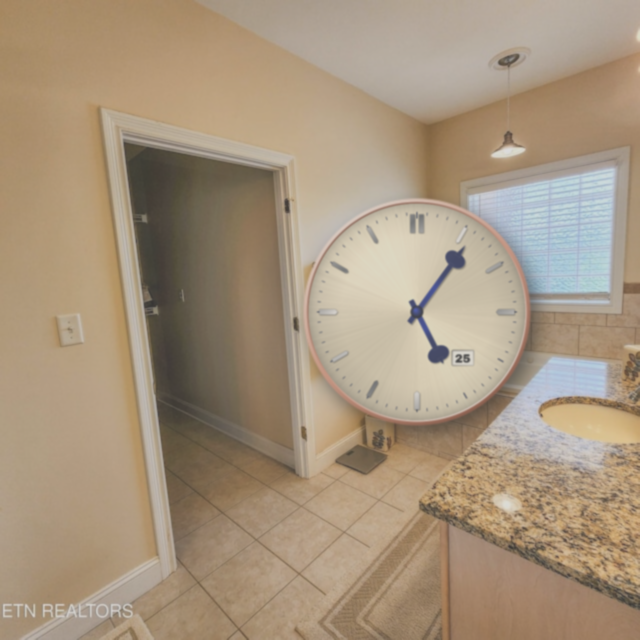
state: 5:06
